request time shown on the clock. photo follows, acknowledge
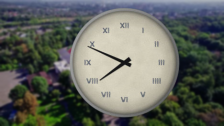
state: 7:49
